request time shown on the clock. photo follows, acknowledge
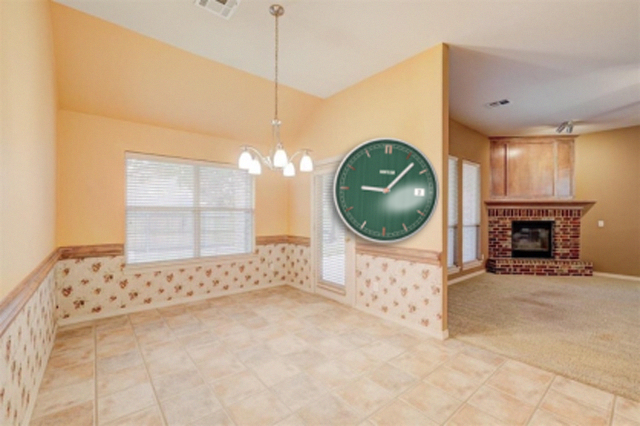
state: 9:07
